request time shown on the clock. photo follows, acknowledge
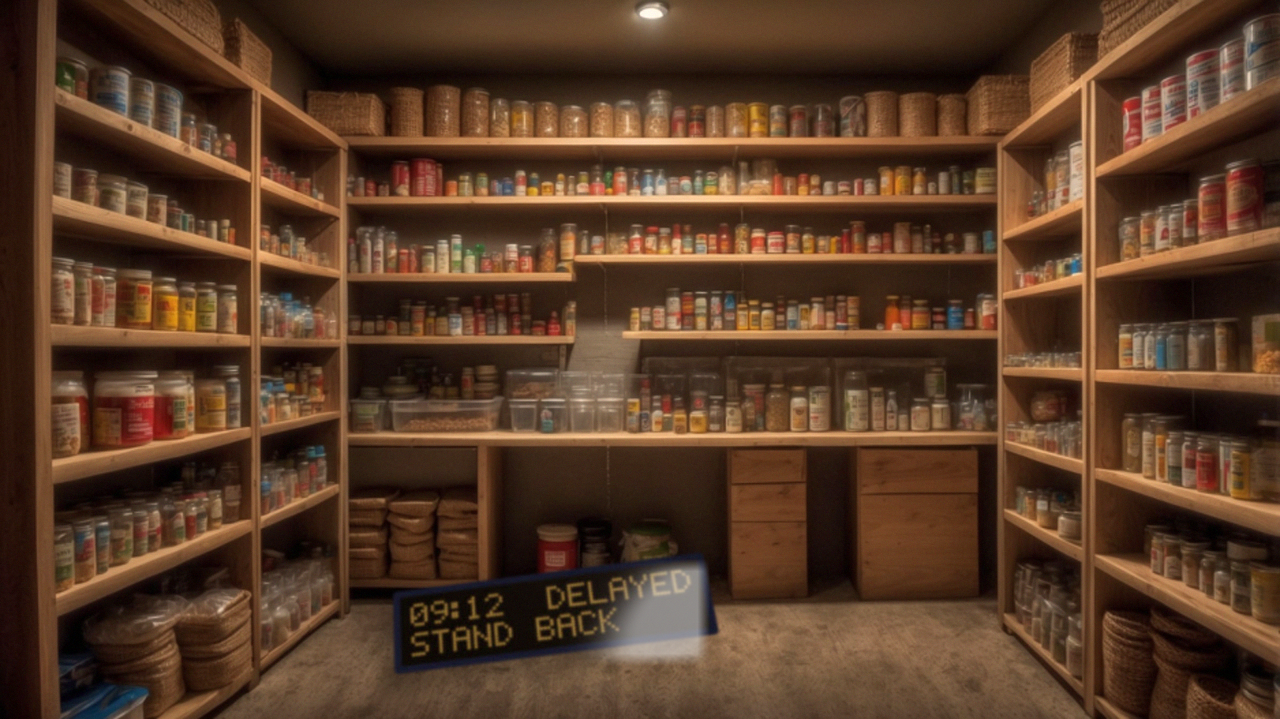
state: 9:12
